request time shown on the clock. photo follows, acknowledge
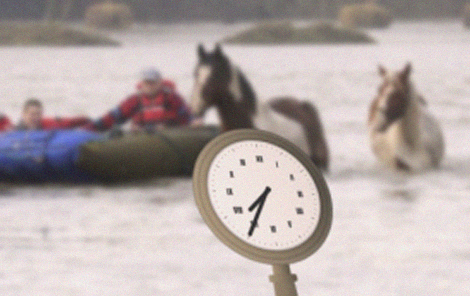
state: 7:35
